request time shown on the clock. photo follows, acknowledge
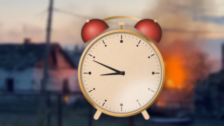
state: 8:49
